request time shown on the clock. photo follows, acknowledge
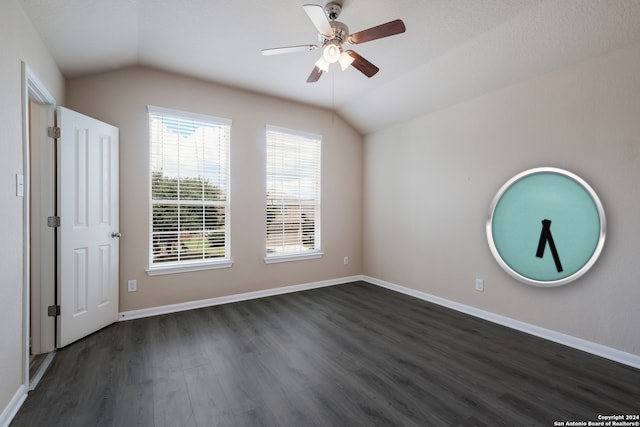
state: 6:27
